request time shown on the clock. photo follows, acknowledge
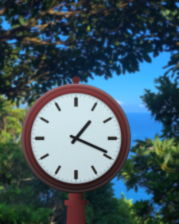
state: 1:19
